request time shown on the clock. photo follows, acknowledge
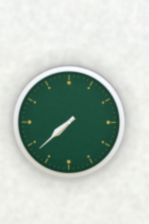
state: 7:38
